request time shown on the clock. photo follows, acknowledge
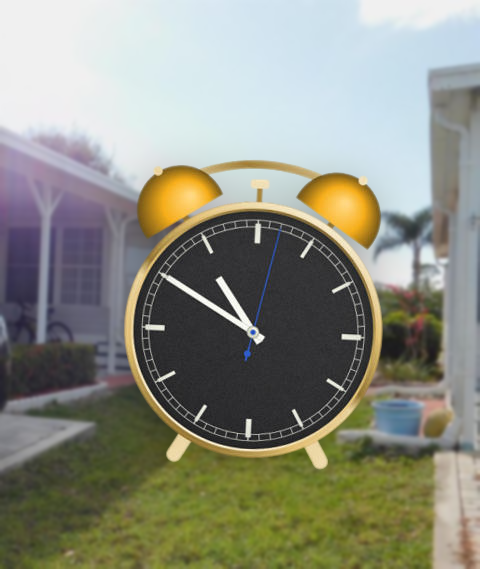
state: 10:50:02
